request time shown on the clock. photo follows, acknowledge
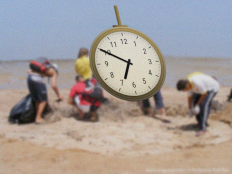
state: 6:50
